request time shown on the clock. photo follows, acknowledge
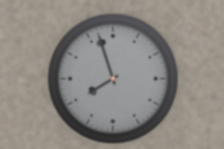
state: 7:57
